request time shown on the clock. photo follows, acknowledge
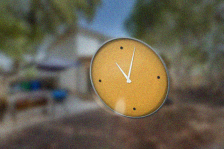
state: 11:04
